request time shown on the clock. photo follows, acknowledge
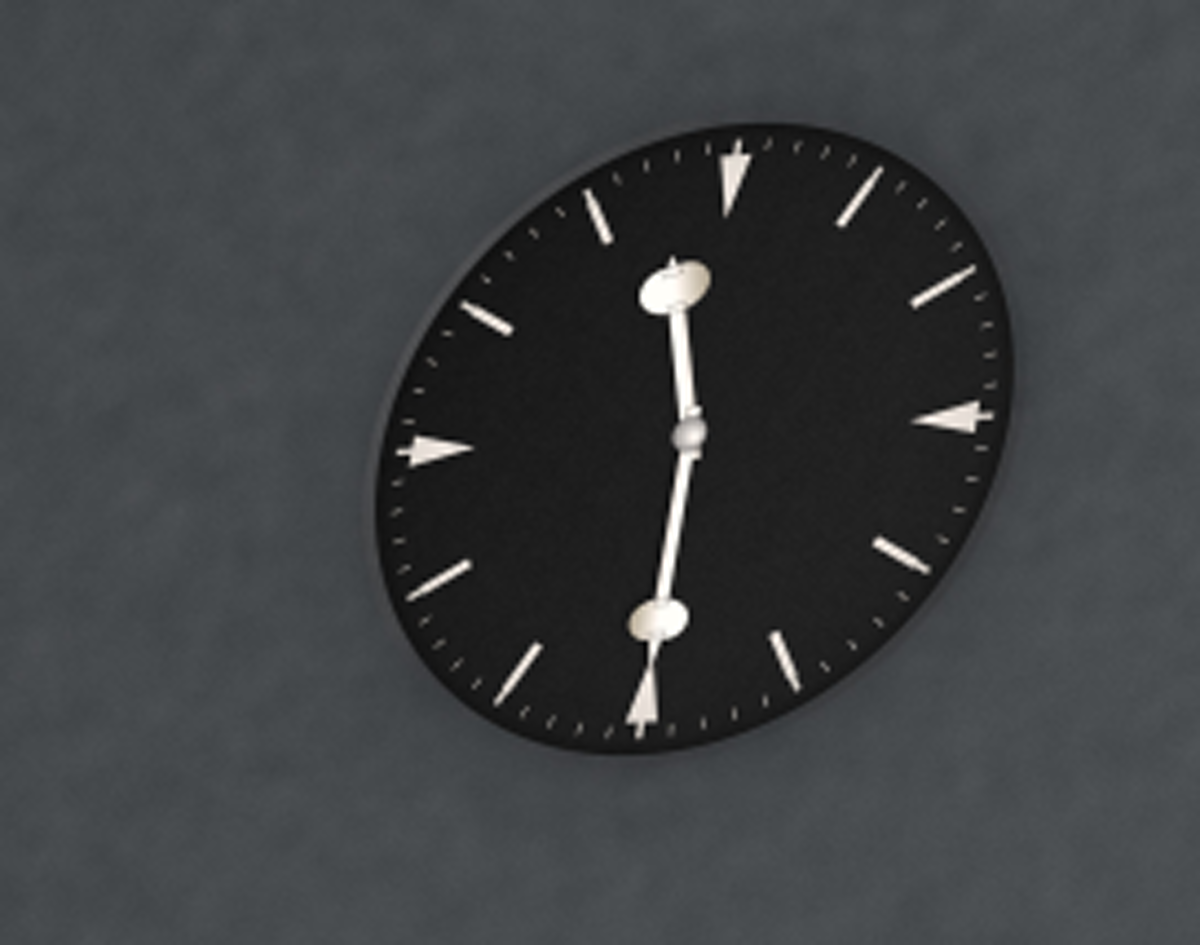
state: 11:30
